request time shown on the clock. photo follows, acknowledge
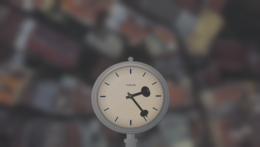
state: 2:24
